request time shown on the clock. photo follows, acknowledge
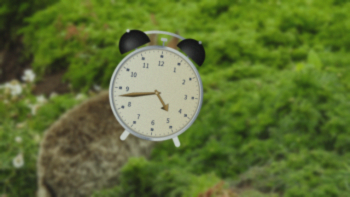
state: 4:43
